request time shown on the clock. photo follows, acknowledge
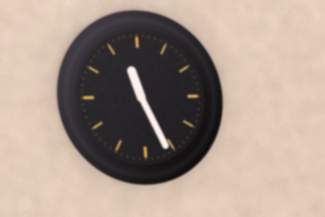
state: 11:26
